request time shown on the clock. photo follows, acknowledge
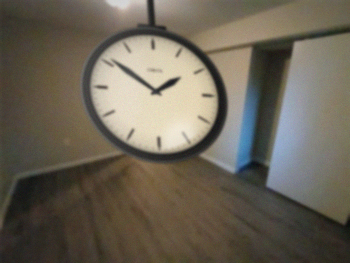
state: 1:51
